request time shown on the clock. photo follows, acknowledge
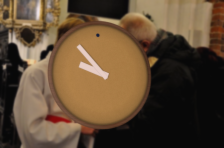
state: 9:54
